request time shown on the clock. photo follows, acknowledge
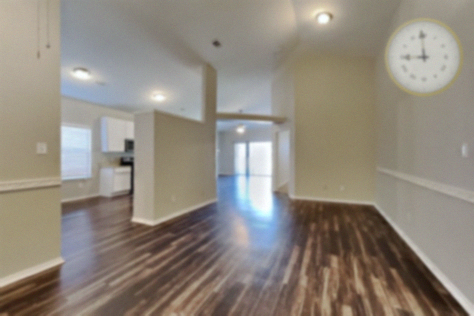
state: 8:59
